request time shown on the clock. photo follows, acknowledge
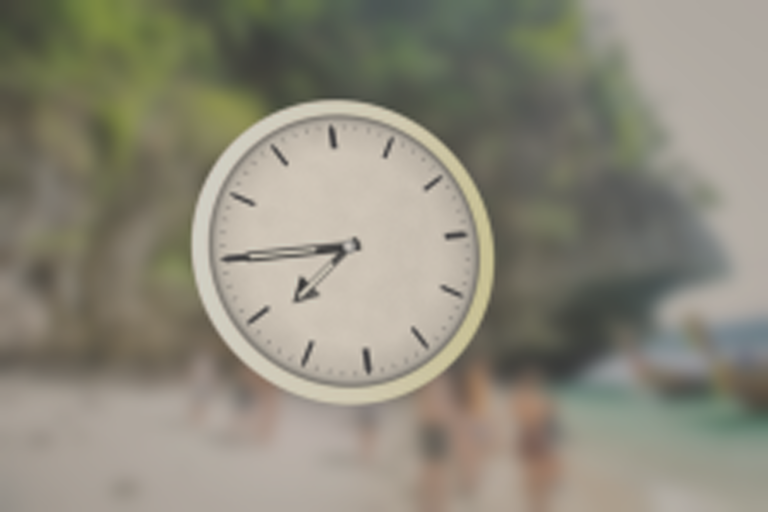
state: 7:45
